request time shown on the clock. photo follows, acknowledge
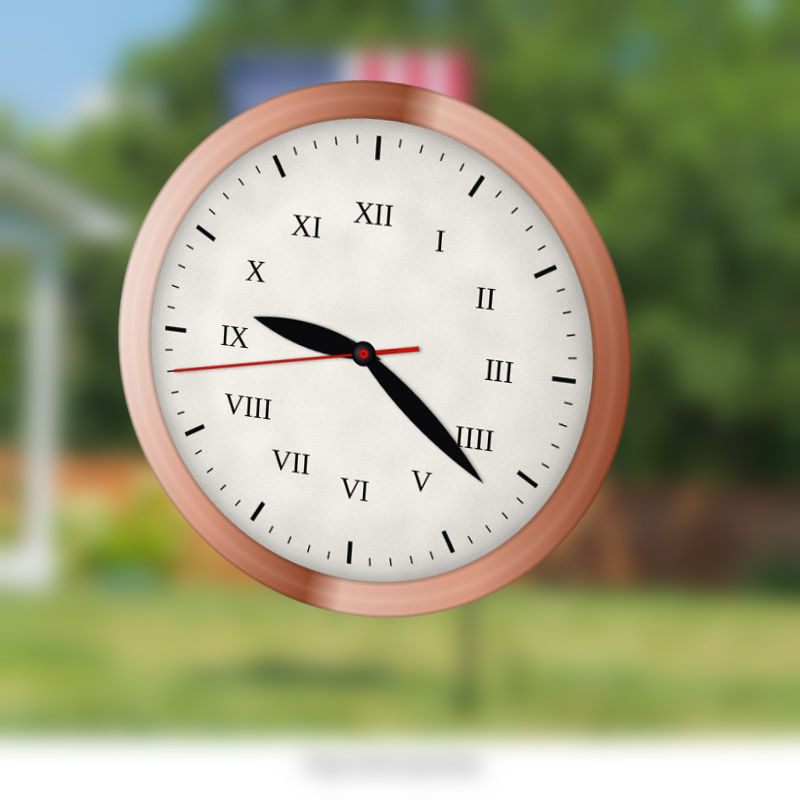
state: 9:21:43
